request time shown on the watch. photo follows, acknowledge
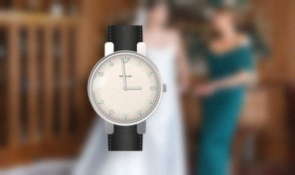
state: 2:59
